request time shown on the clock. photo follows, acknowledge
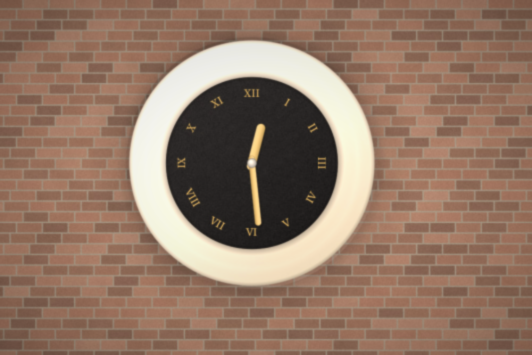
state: 12:29
